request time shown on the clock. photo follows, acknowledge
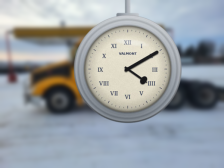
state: 4:10
